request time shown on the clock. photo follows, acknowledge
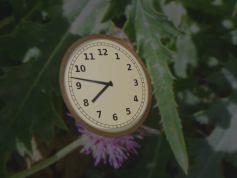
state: 7:47
